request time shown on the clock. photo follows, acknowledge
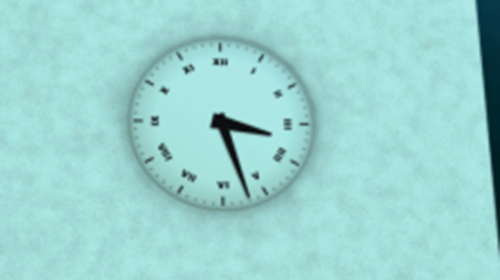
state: 3:27
